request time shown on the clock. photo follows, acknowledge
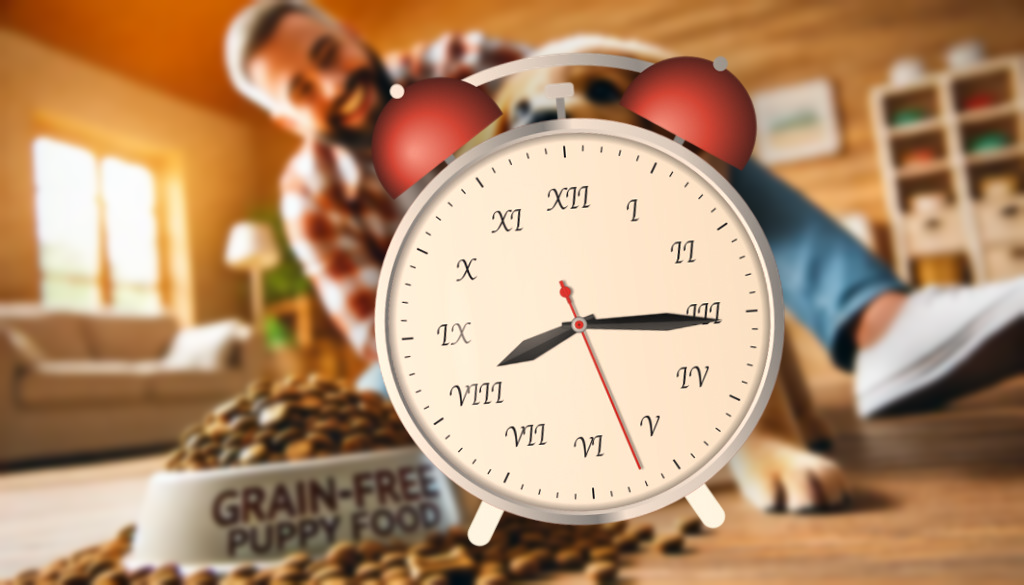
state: 8:15:27
